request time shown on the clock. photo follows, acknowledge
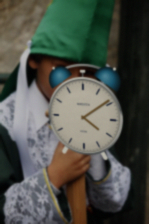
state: 4:09
